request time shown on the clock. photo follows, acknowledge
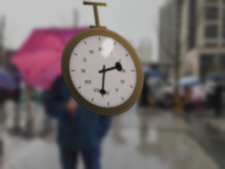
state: 2:32
